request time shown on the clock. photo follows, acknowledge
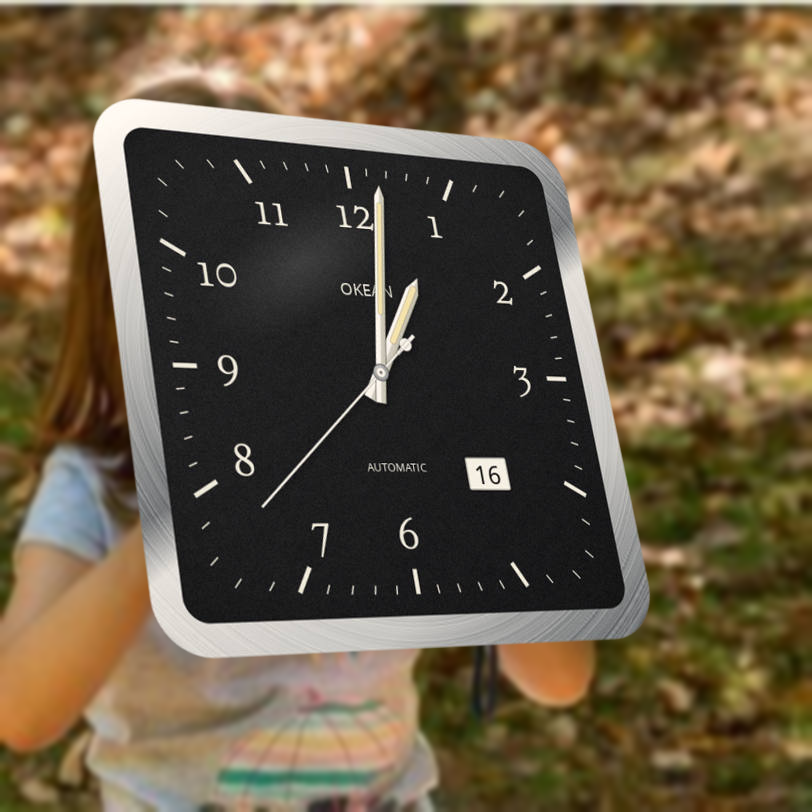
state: 1:01:38
